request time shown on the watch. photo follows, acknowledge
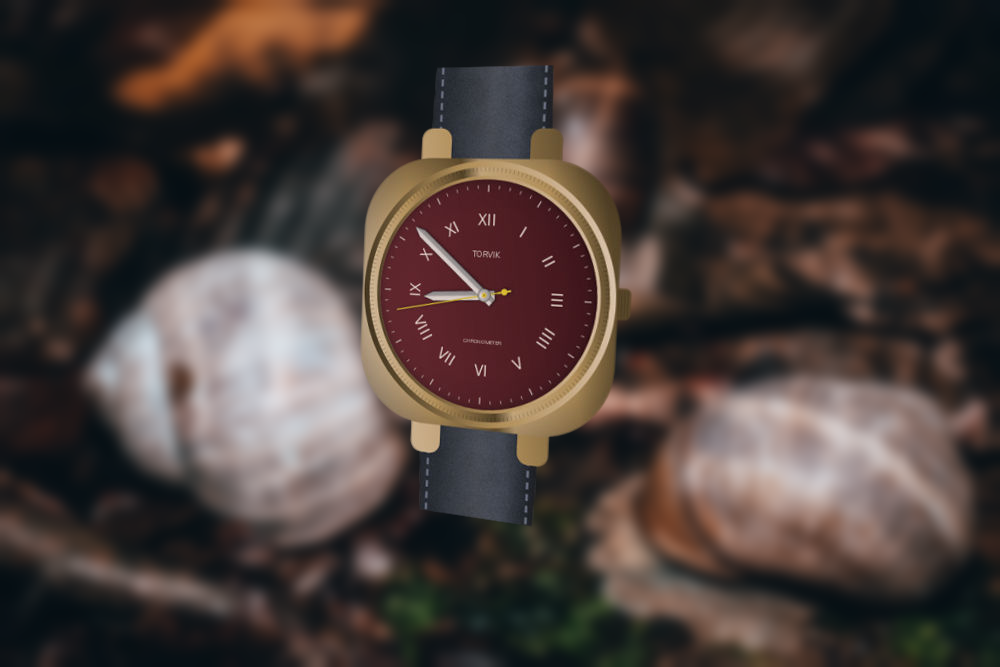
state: 8:51:43
